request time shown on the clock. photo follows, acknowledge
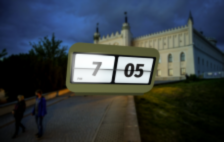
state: 7:05
